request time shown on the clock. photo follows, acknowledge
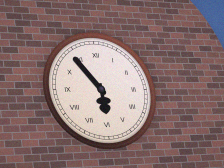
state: 5:54
